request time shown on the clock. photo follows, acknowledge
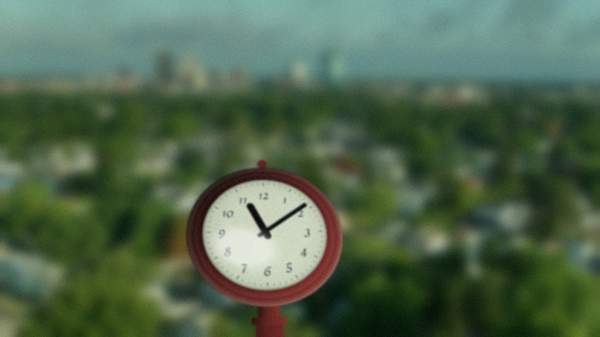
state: 11:09
